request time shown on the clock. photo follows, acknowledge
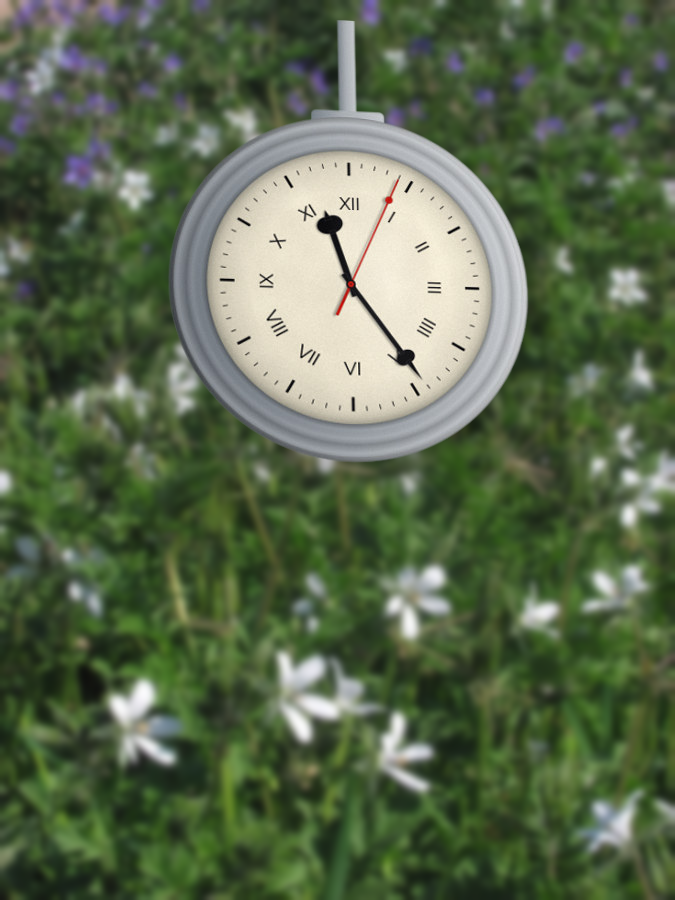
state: 11:24:04
